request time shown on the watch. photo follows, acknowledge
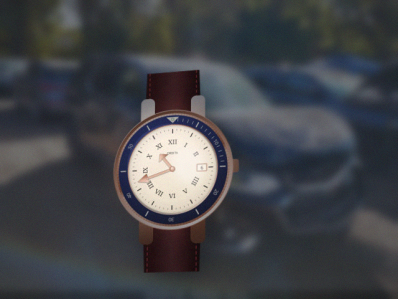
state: 10:42
